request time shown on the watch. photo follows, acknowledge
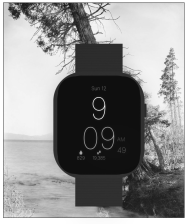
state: 9:09:49
